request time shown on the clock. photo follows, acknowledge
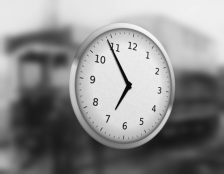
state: 6:54
